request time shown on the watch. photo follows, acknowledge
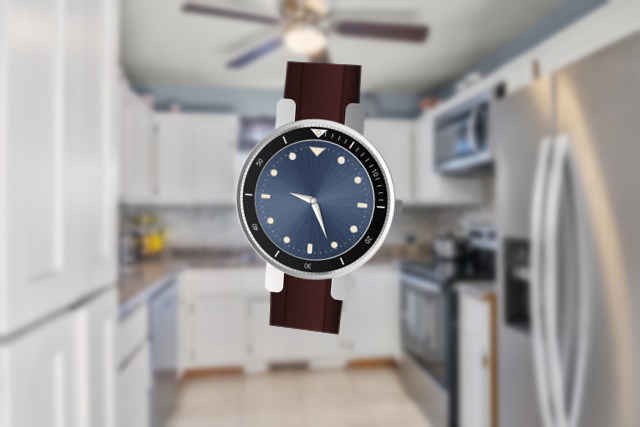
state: 9:26
